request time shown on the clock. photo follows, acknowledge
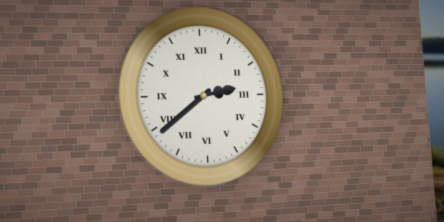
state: 2:39
